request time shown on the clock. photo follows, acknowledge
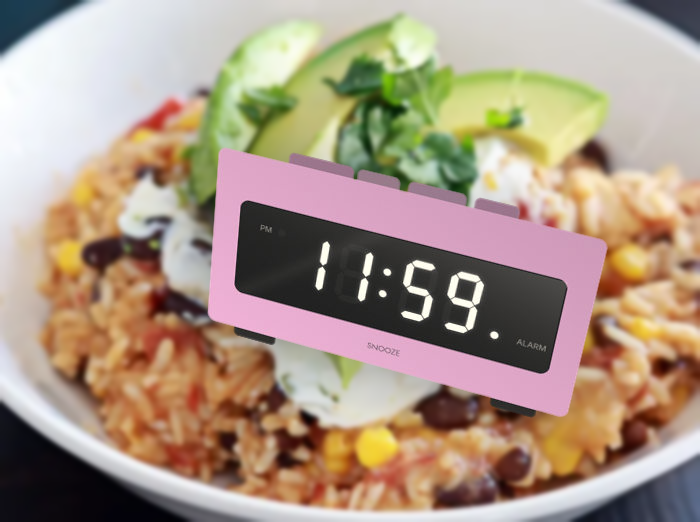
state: 11:59
